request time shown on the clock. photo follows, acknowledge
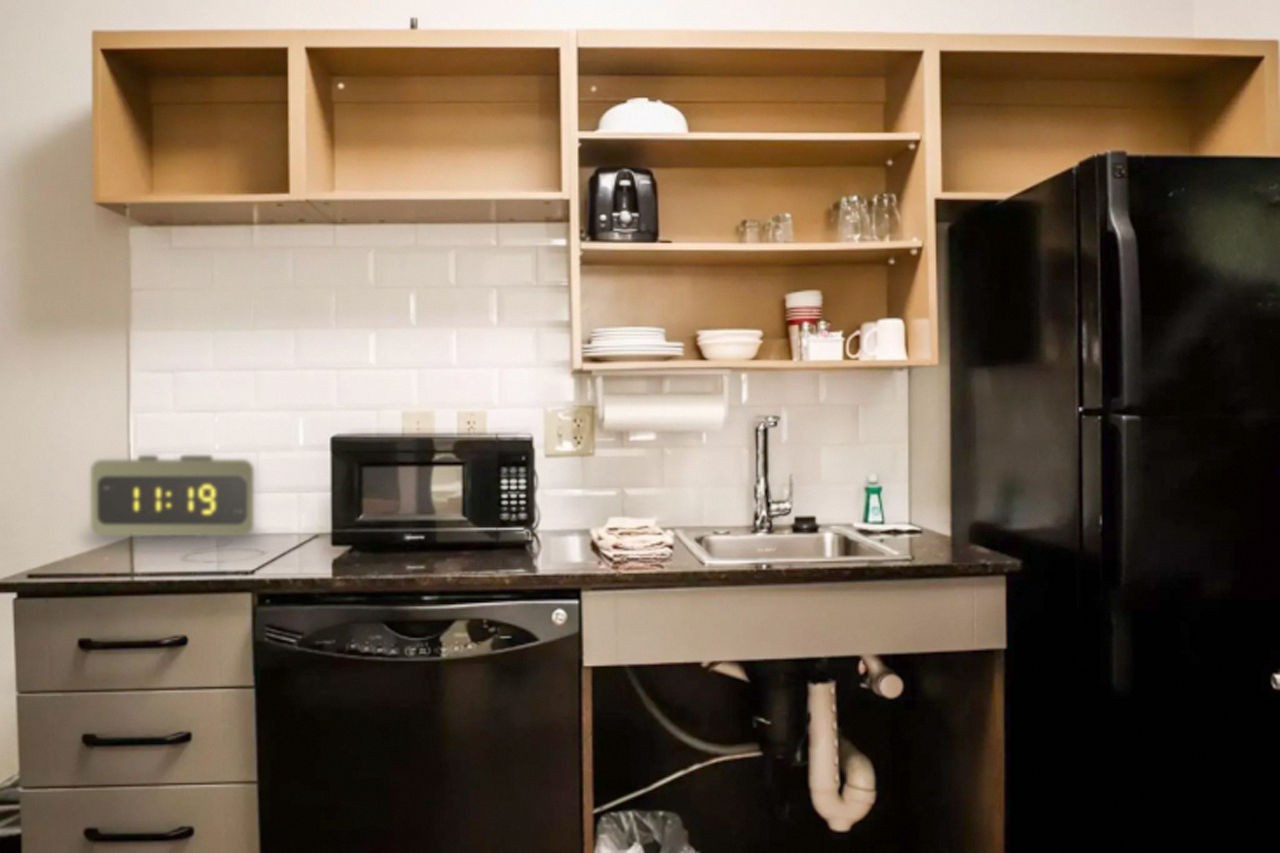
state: 11:19
